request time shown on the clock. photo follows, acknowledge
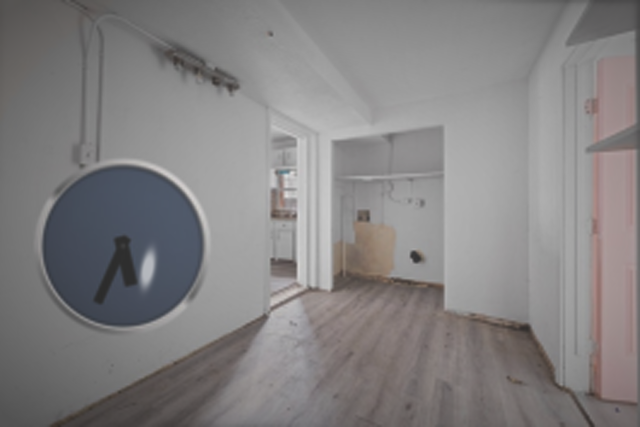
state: 5:34
